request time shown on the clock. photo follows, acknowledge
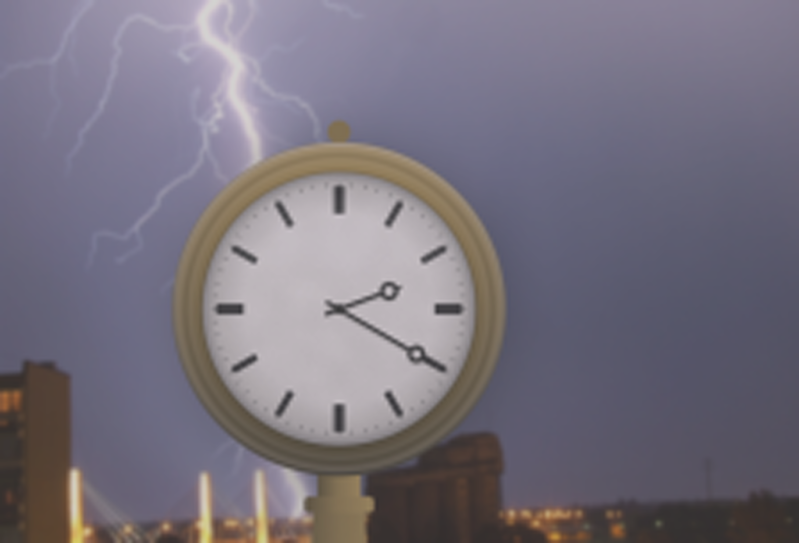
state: 2:20
